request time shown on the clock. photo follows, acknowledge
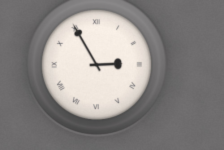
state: 2:55
